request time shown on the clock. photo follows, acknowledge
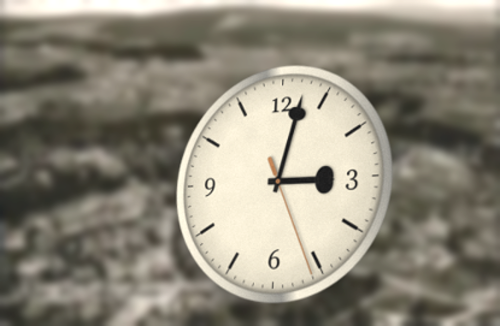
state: 3:02:26
